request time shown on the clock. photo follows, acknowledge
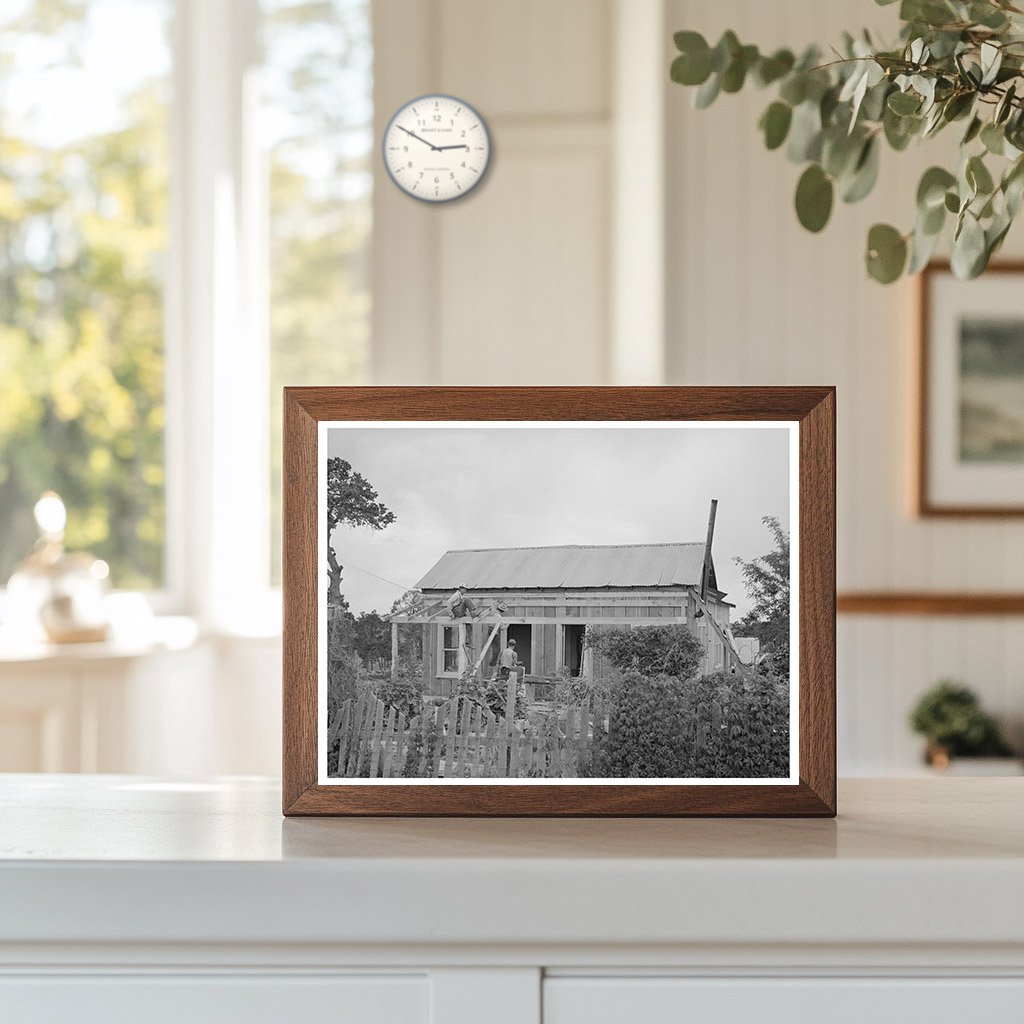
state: 2:50
